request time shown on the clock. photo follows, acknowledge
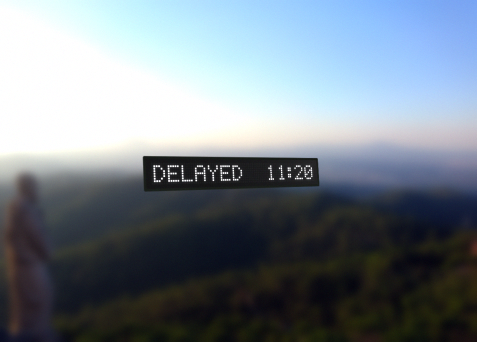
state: 11:20
